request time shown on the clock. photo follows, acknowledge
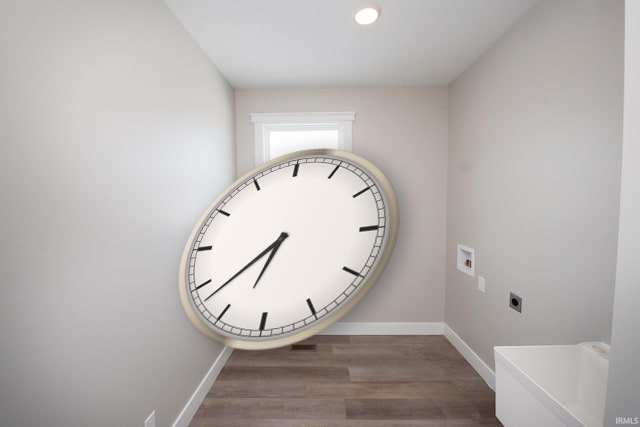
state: 6:38
